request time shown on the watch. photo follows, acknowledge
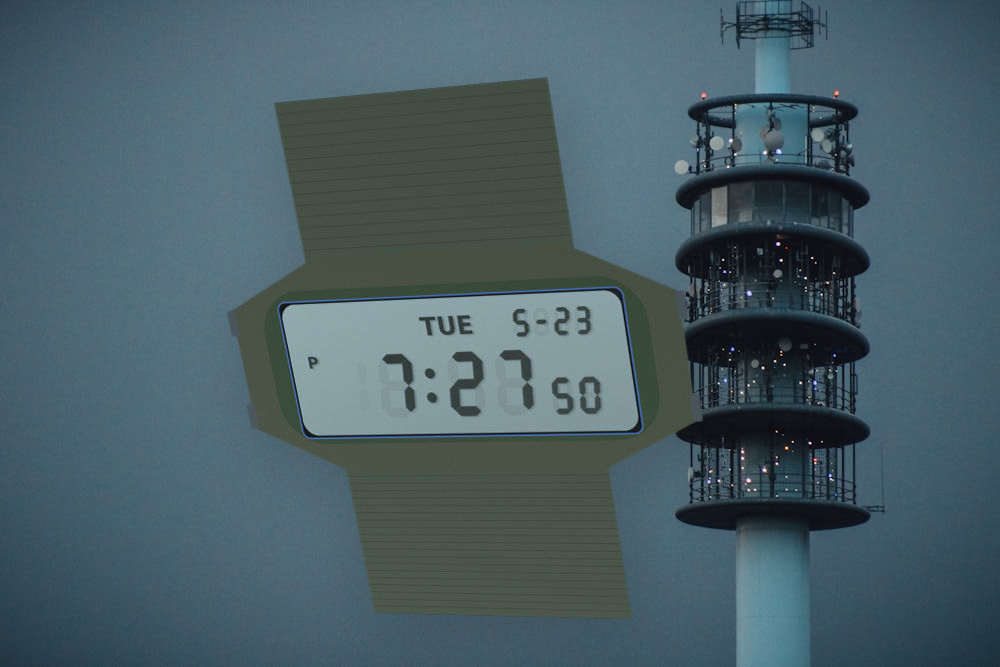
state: 7:27:50
